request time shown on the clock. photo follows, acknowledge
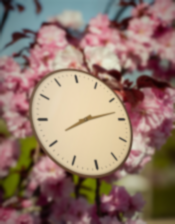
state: 8:13
